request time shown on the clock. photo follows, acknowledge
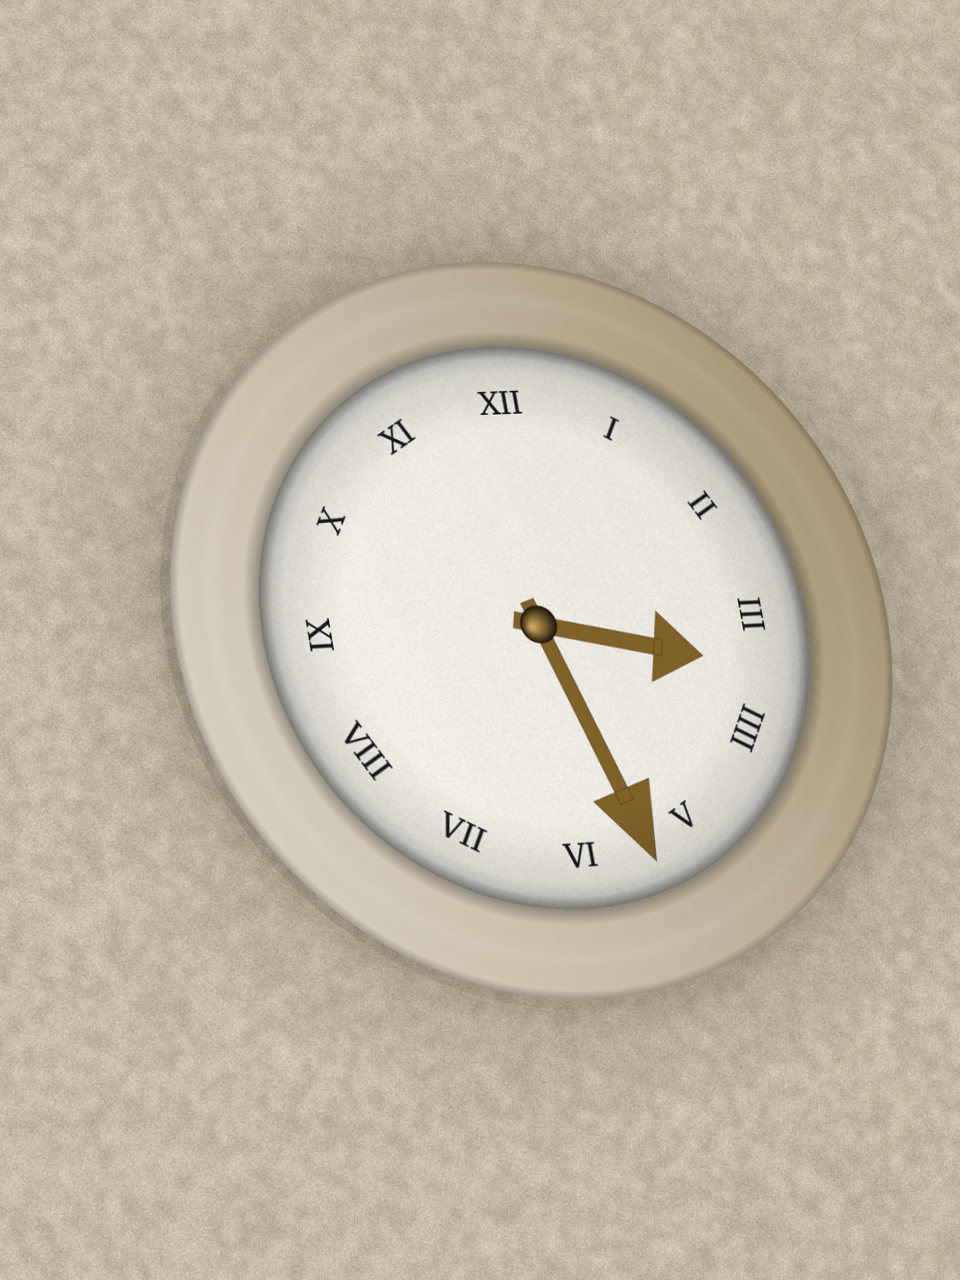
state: 3:27
